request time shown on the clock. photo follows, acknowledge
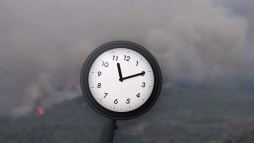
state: 11:10
